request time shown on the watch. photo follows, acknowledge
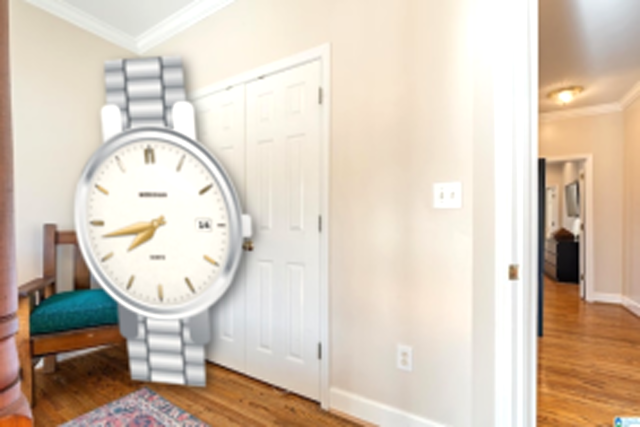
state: 7:43
